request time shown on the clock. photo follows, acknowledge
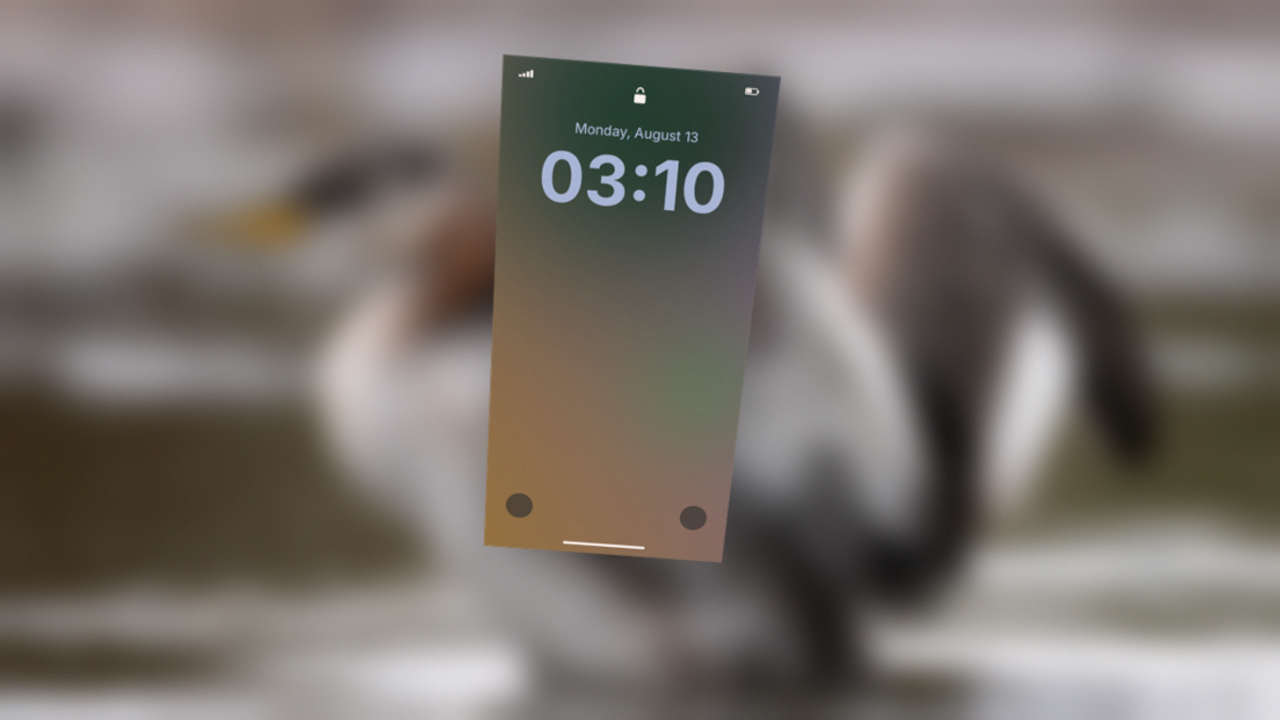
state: 3:10
